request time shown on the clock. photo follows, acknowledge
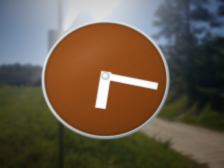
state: 6:17
